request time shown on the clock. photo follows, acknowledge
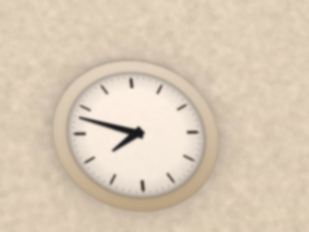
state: 7:48
